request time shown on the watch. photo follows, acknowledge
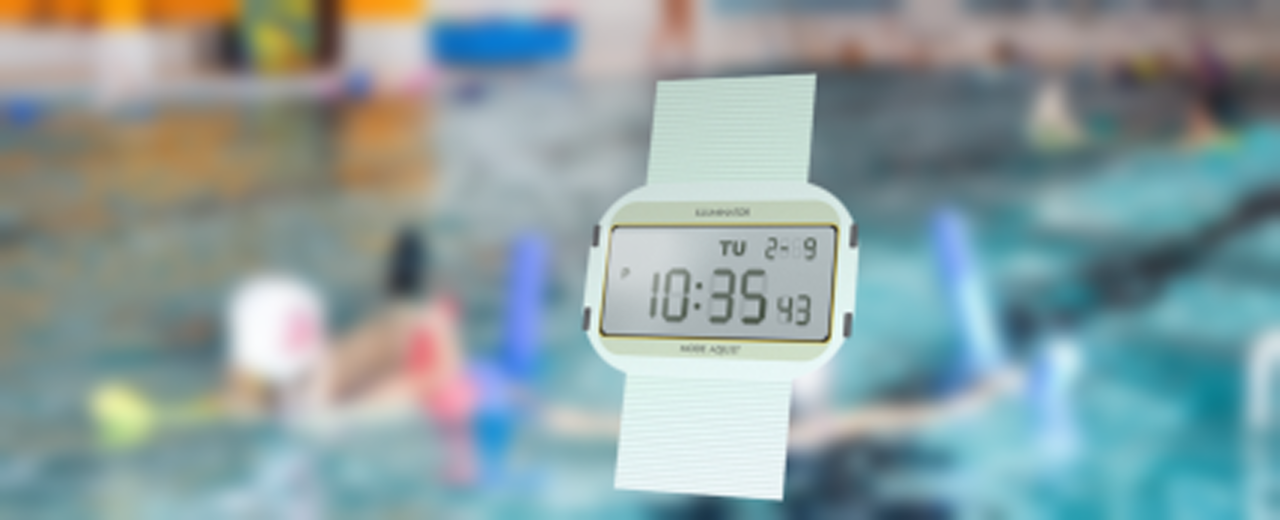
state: 10:35:43
